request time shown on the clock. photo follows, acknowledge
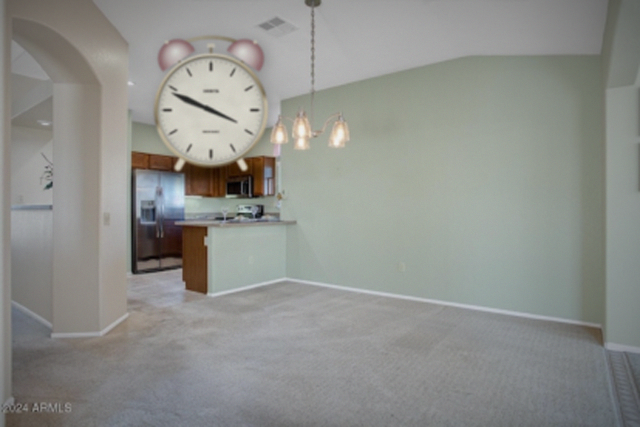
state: 3:49
